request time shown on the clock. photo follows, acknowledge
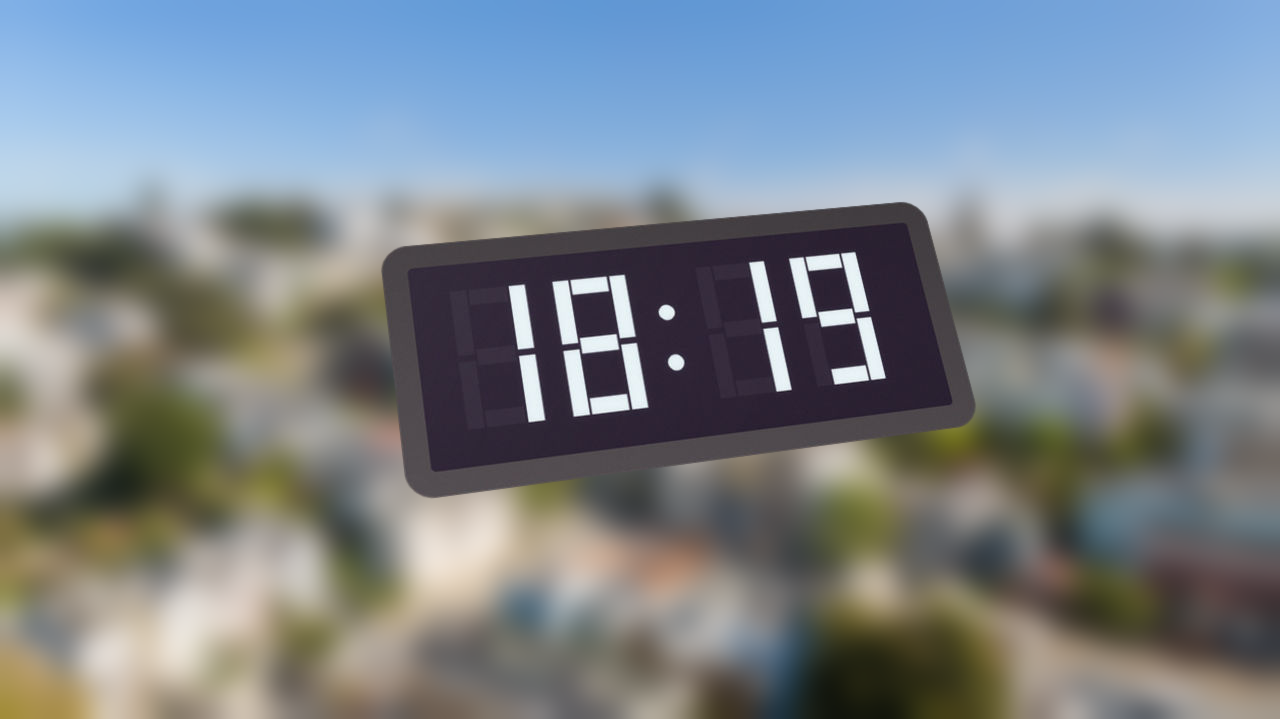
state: 18:19
